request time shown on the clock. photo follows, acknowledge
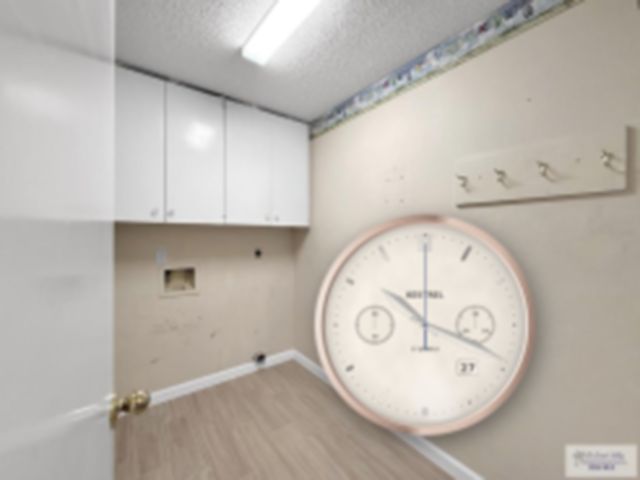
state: 10:19
